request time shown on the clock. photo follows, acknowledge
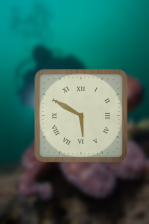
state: 5:50
